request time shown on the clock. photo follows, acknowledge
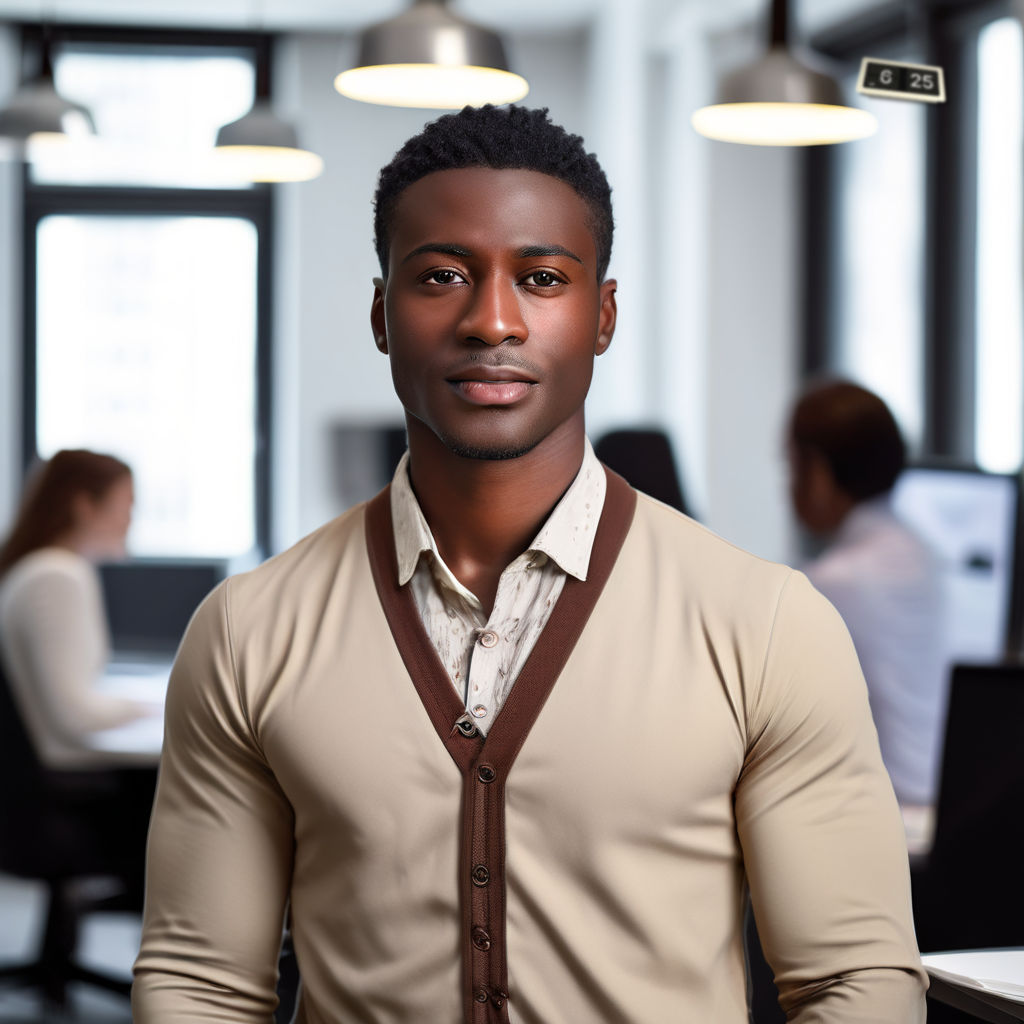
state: 6:25
